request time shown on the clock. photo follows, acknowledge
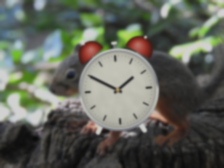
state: 1:50
